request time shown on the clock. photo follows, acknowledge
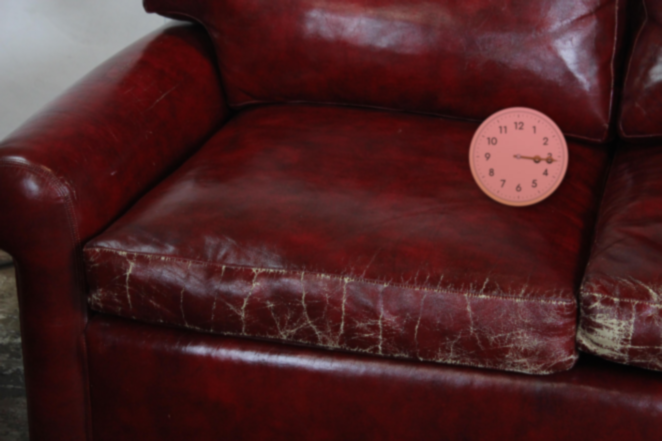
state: 3:16
